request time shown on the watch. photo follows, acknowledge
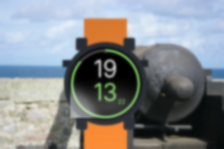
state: 19:13
